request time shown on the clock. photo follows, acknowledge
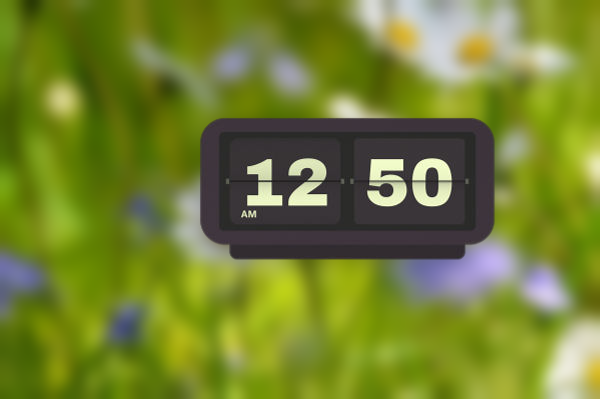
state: 12:50
